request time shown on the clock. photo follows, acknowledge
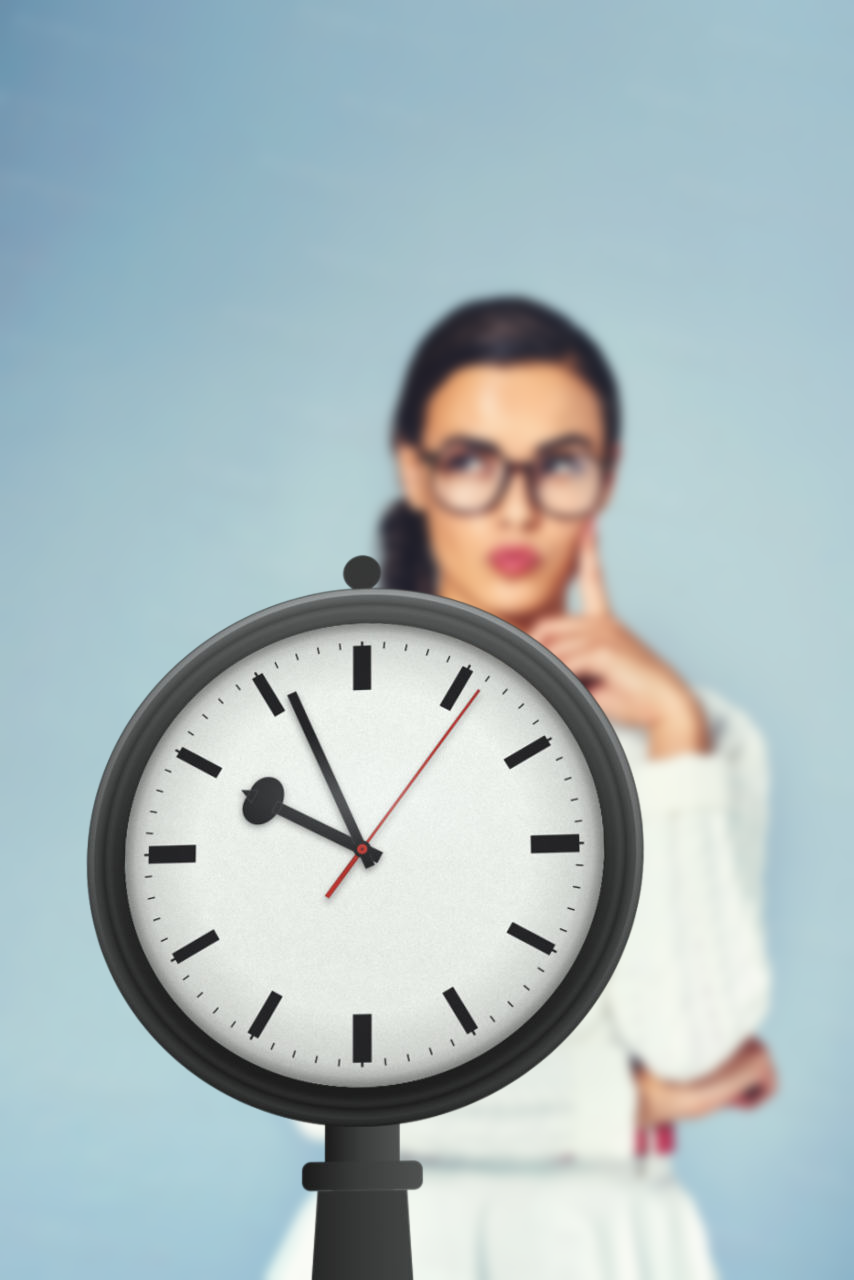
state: 9:56:06
